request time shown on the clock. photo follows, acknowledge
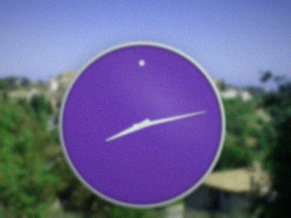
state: 8:13
